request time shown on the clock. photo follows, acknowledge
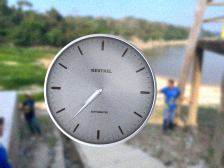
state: 7:37
